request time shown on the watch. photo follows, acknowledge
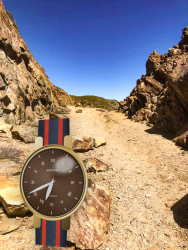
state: 6:41
